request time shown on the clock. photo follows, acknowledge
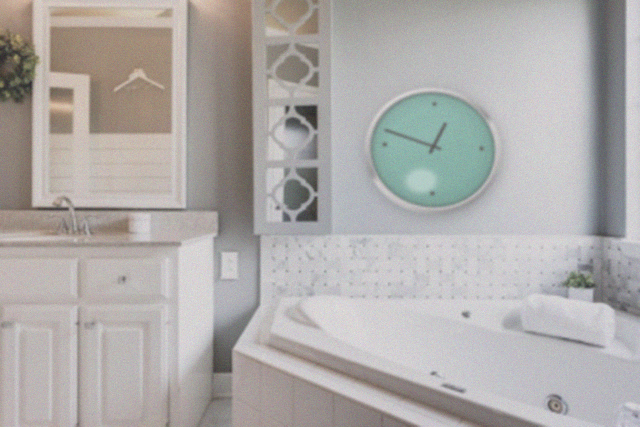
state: 12:48
